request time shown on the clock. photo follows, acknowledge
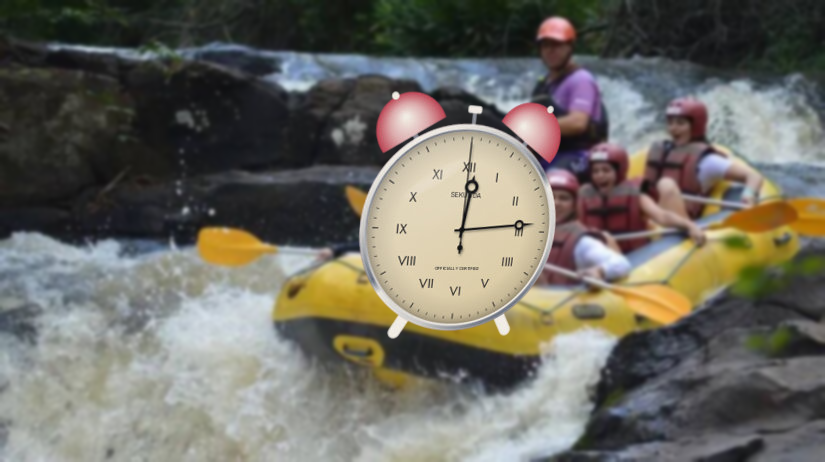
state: 12:14:00
